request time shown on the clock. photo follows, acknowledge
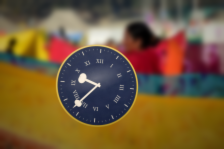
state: 9:37
